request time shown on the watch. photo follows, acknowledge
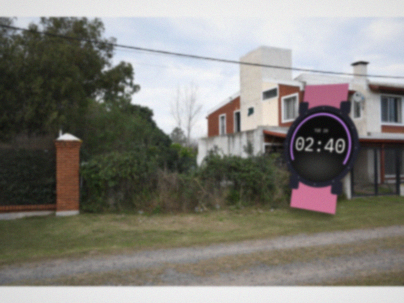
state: 2:40
